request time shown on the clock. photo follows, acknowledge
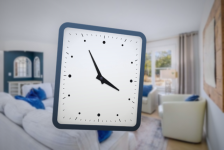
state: 3:55
